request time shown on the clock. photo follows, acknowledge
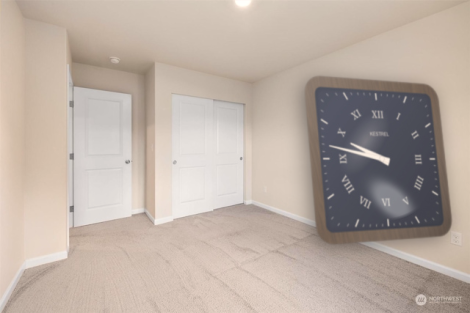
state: 9:47
